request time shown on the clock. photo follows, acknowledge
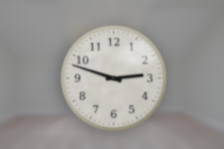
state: 2:48
